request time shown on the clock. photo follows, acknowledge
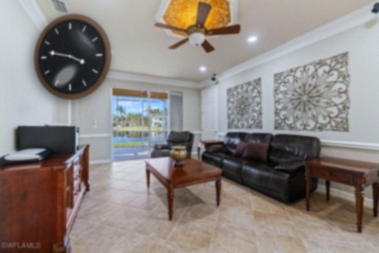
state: 3:47
